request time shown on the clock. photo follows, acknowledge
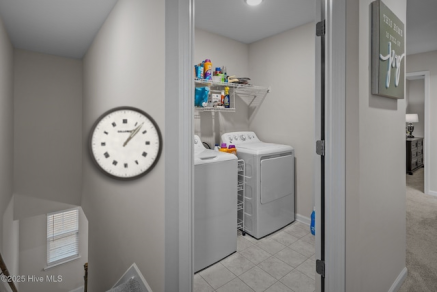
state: 1:07
